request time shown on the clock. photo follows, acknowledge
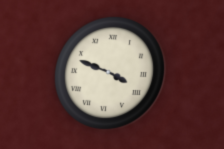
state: 3:48
